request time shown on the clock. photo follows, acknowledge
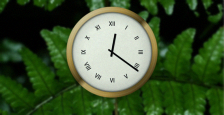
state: 12:21
